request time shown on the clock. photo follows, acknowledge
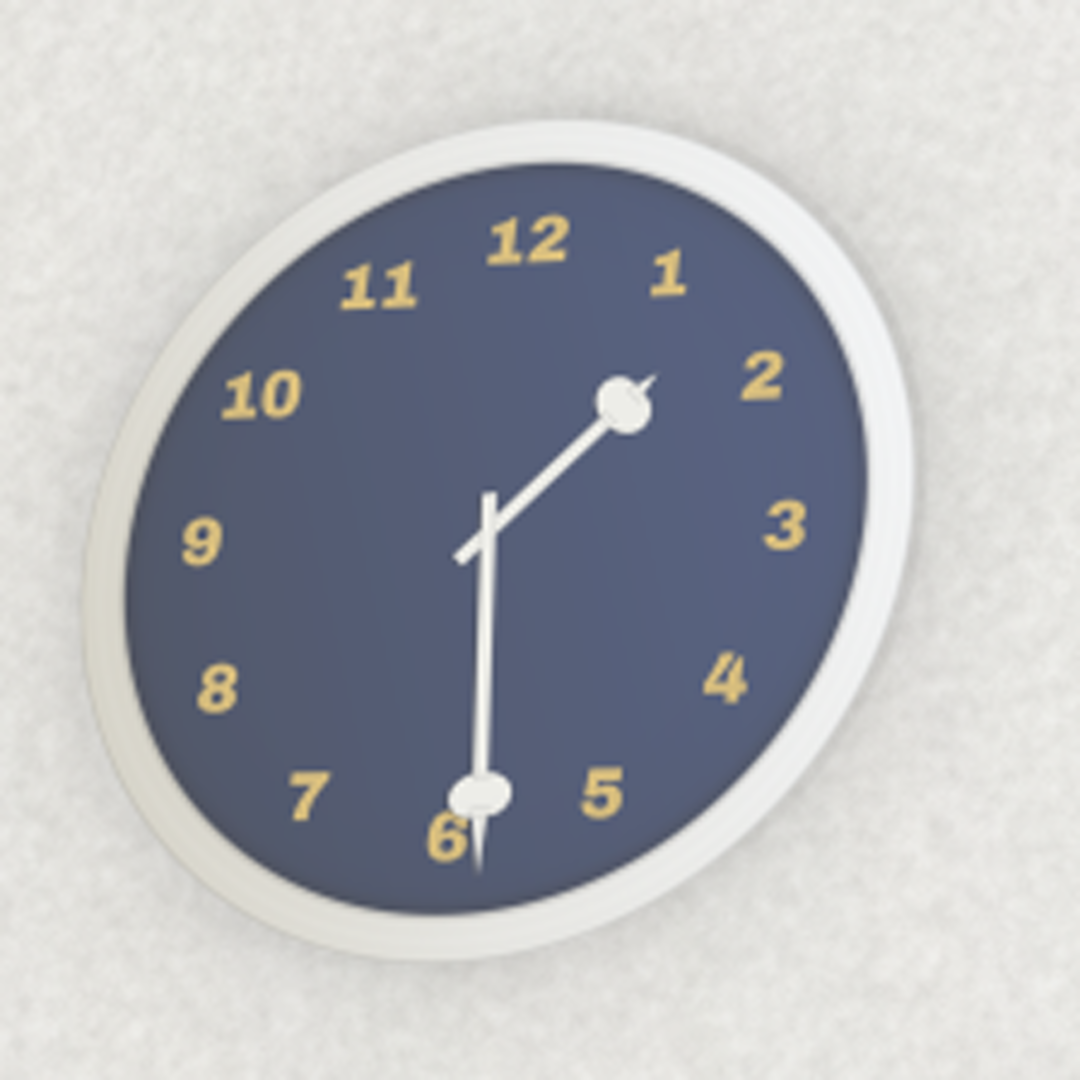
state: 1:29
